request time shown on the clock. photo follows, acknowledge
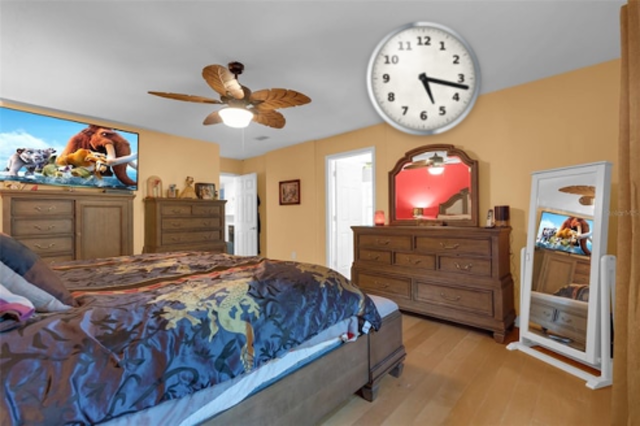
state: 5:17
